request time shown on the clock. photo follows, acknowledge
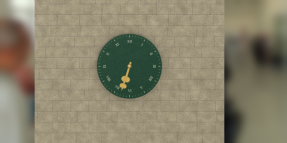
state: 6:33
